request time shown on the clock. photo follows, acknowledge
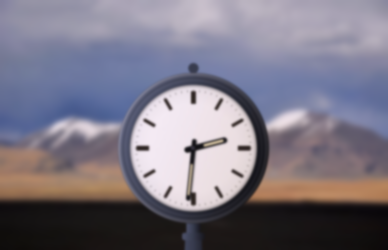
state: 2:31
